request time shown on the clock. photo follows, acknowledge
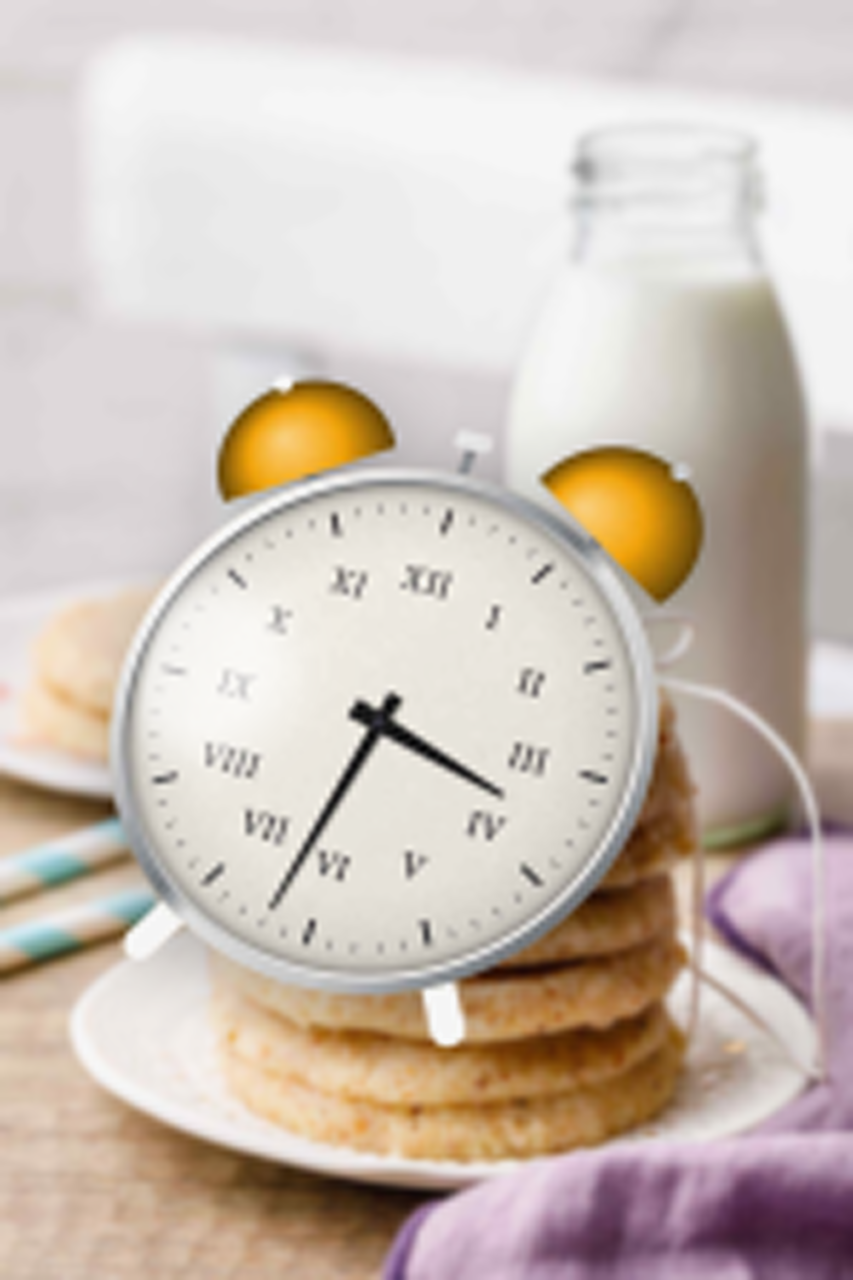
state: 3:32
